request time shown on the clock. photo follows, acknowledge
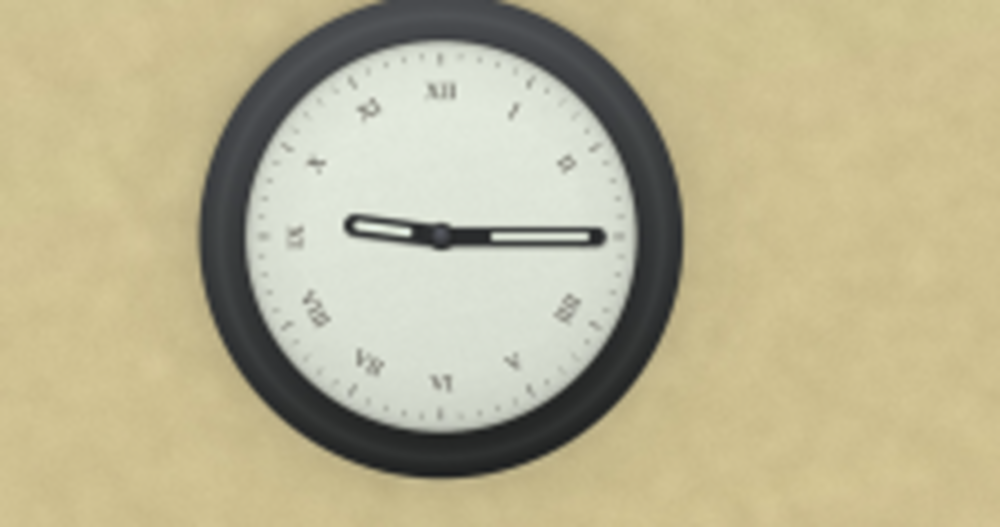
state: 9:15
